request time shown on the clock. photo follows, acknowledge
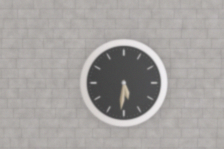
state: 5:31
